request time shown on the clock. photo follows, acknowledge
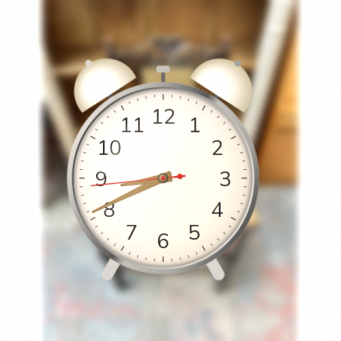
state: 8:40:44
